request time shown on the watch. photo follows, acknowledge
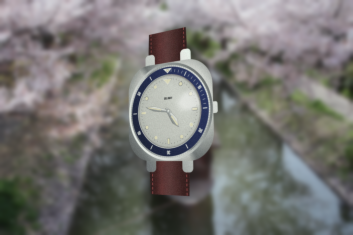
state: 4:47
